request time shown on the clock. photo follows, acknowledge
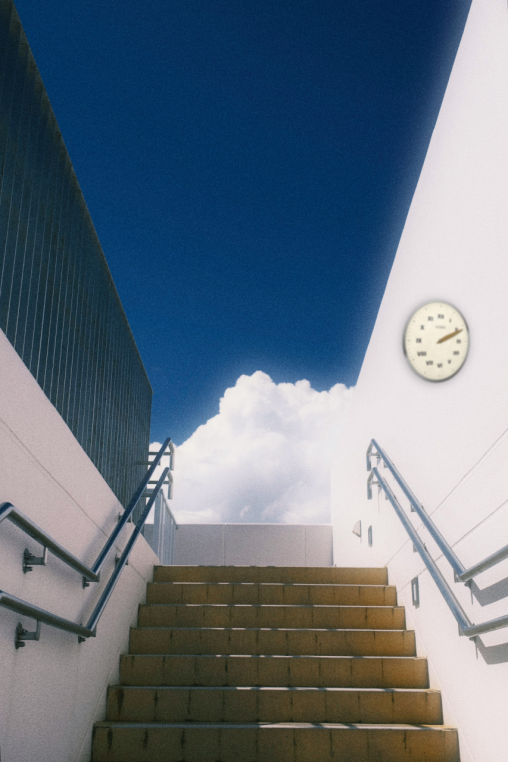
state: 2:11
